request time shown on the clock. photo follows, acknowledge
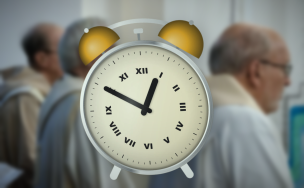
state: 12:50
